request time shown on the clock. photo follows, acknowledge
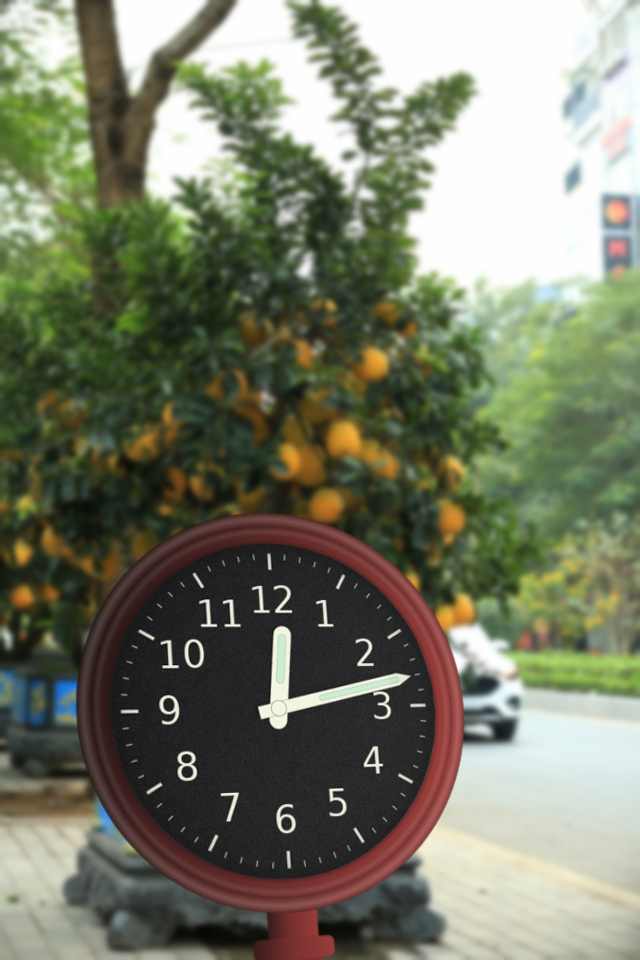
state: 12:13
